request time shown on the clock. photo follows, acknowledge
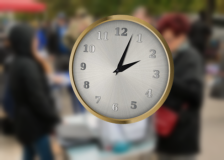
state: 2:03
